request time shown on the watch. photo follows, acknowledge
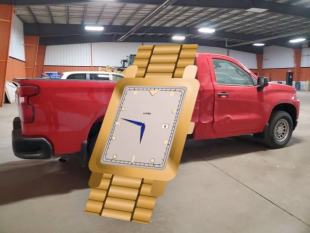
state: 5:47
